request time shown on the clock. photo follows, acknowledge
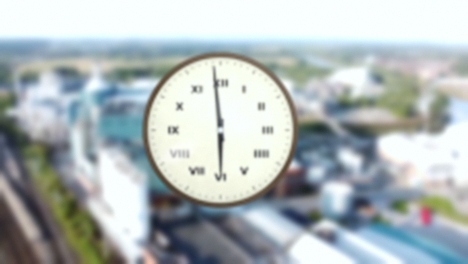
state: 5:59
